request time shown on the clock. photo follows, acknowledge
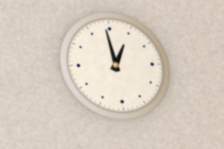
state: 12:59
